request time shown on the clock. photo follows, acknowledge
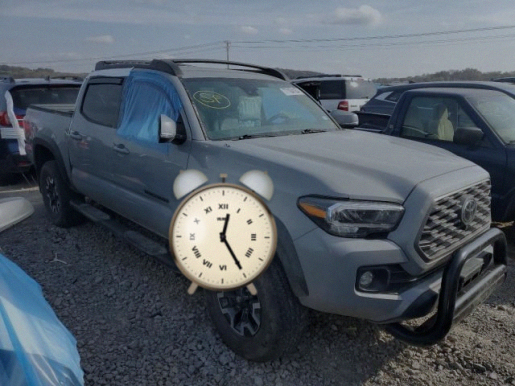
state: 12:25
